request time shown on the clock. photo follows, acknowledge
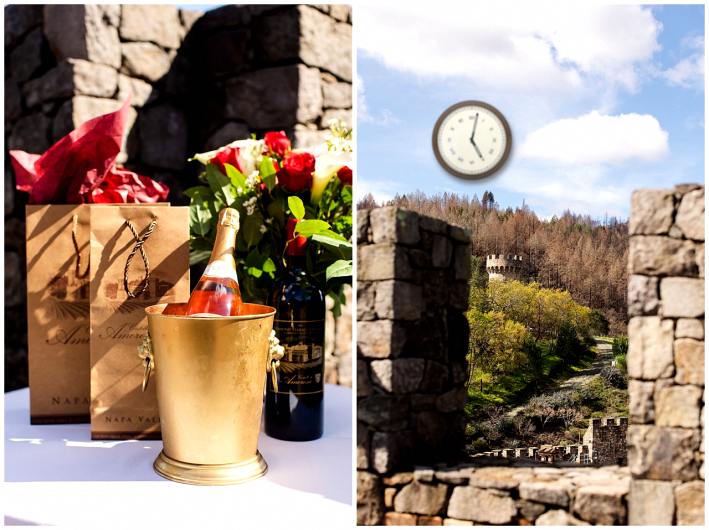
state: 5:02
